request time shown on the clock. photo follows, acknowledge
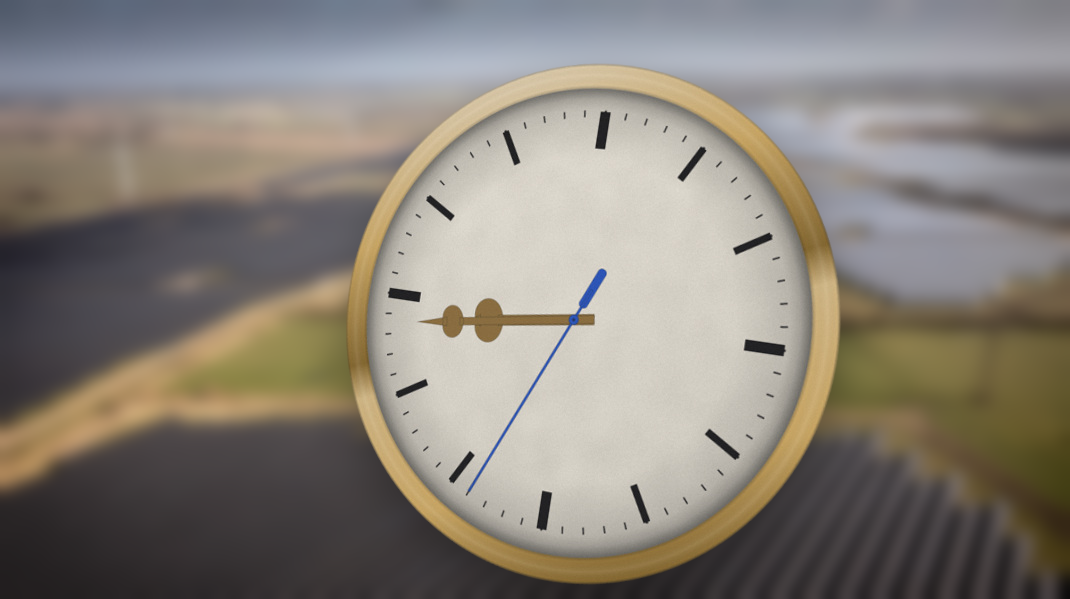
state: 8:43:34
